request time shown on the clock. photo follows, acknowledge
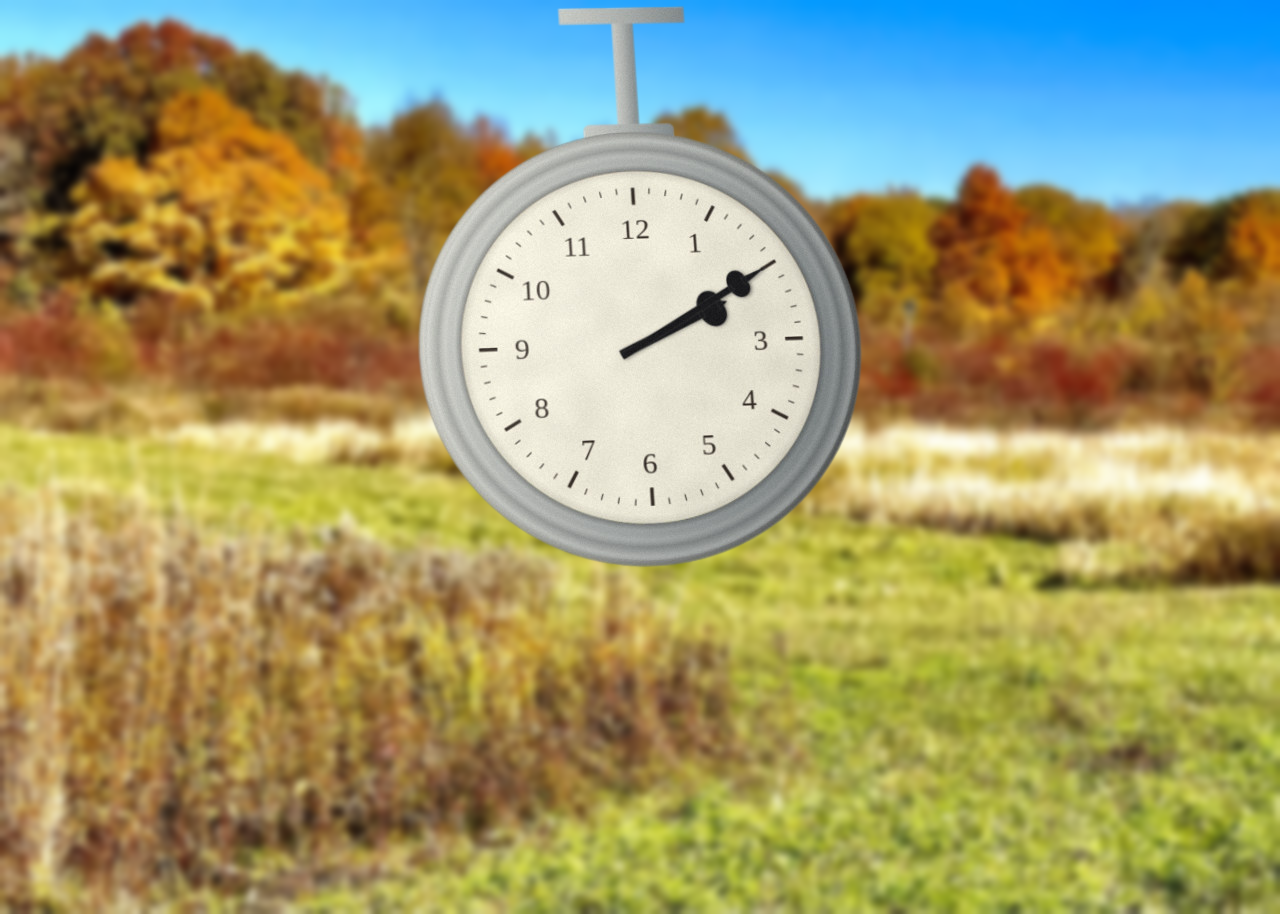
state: 2:10
